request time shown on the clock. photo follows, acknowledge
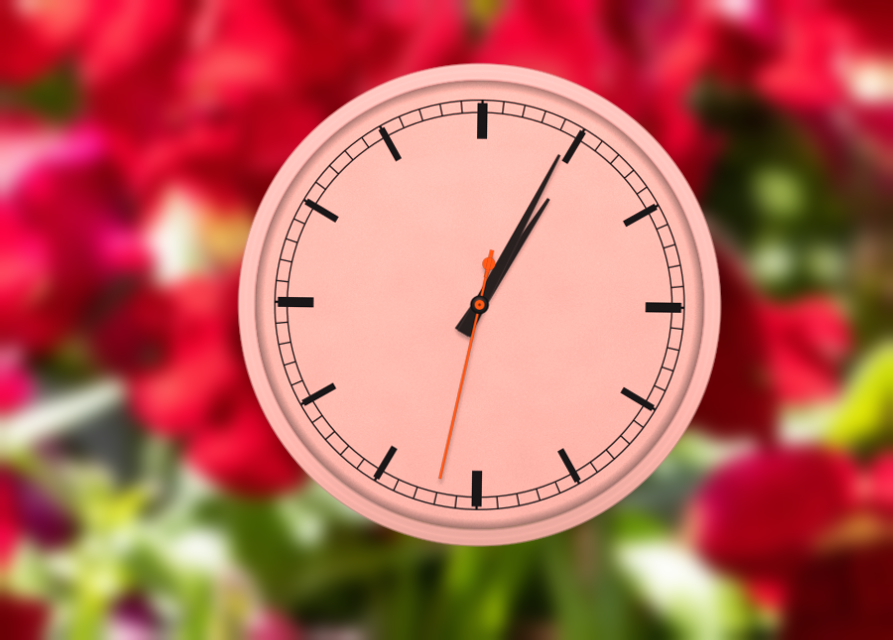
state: 1:04:32
